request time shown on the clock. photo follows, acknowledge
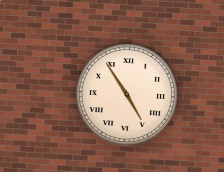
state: 4:54
